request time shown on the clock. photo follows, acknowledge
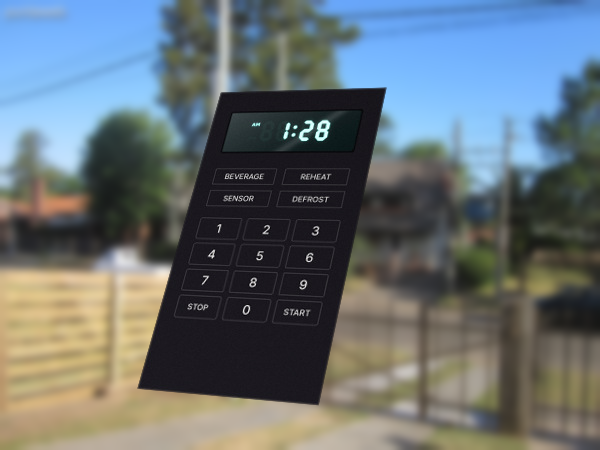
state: 1:28
